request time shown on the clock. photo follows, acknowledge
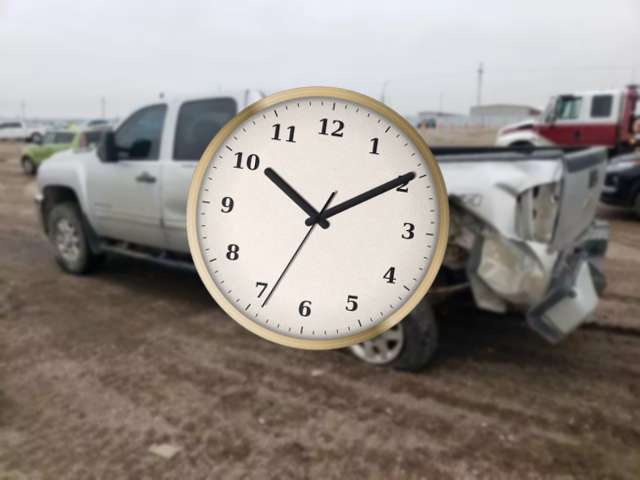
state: 10:09:34
